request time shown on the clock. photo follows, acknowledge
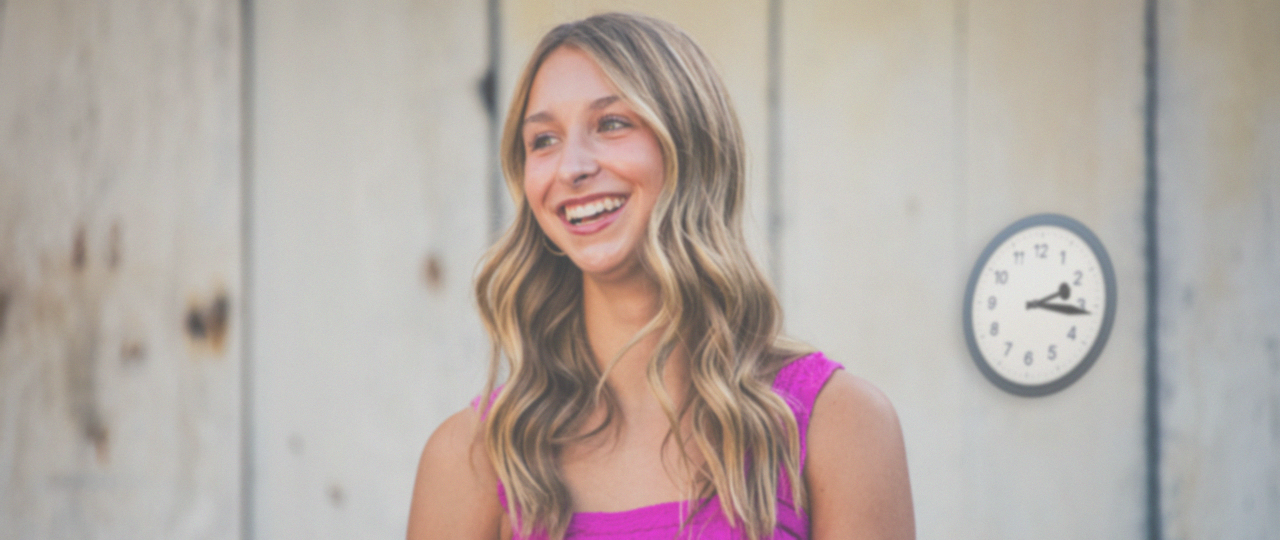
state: 2:16
